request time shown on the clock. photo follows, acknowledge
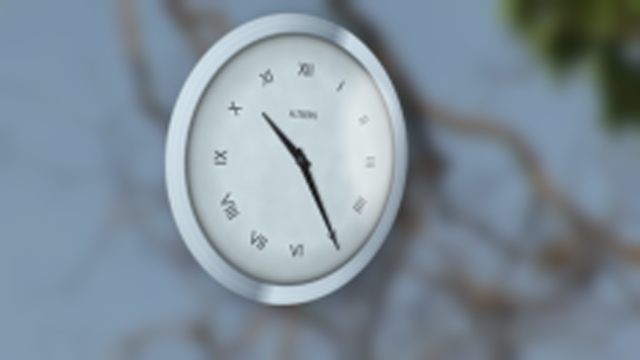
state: 10:25
